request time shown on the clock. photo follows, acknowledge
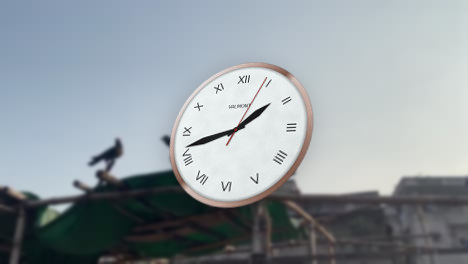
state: 1:42:04
